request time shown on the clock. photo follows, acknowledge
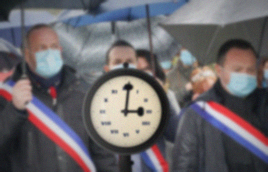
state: 3:01
